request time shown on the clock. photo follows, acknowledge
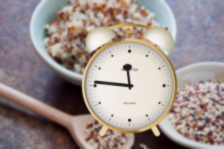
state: 11:46
